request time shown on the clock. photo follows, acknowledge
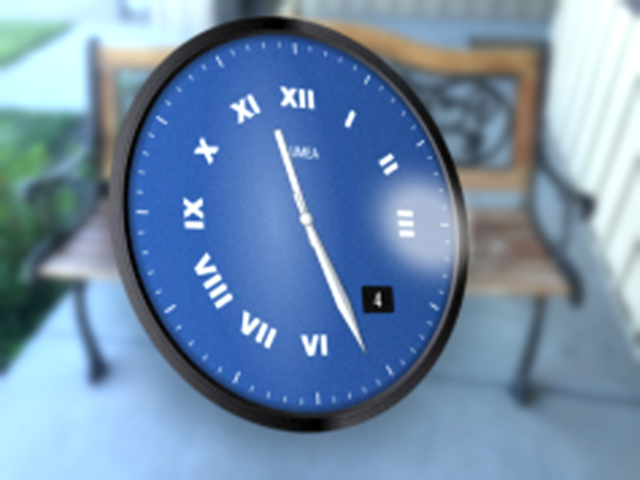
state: 11:26
